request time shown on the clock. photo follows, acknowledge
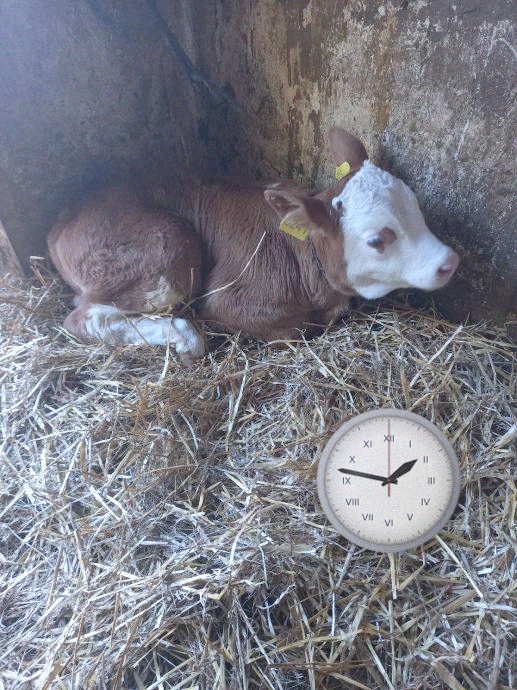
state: 1:47:00
